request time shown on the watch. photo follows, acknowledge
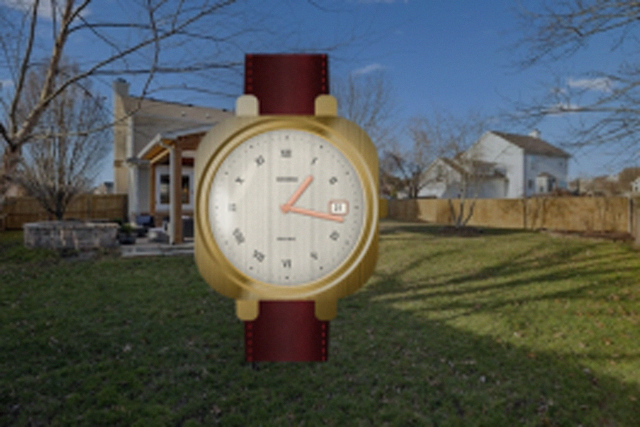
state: 1:17
